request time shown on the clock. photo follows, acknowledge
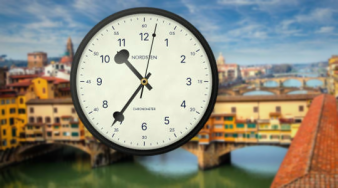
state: 10:36:02
